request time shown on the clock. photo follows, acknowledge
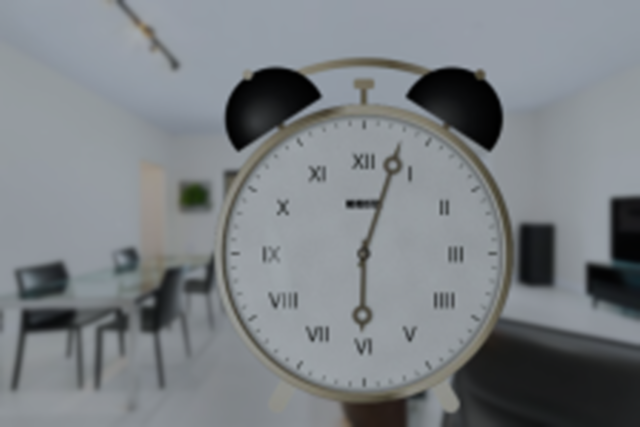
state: 6:03
